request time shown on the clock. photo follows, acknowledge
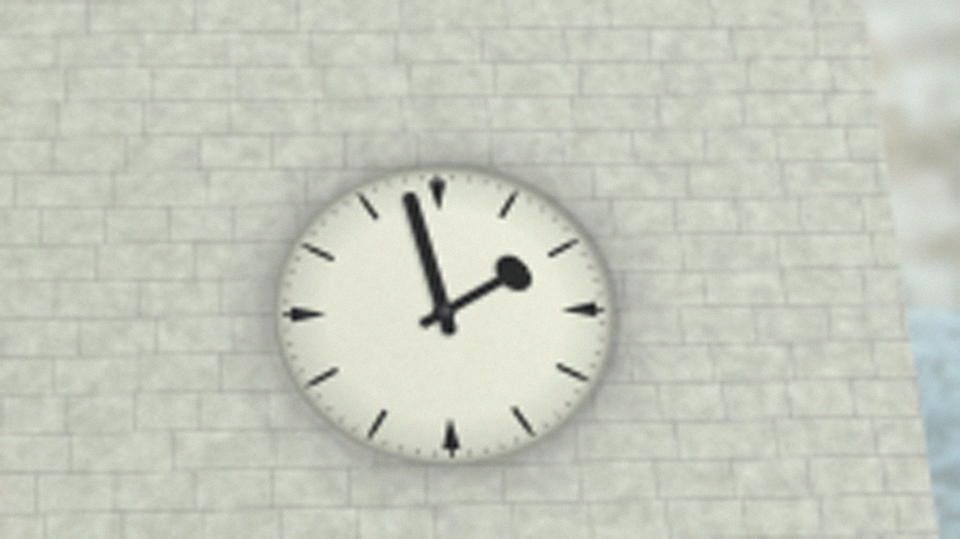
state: 1:58
